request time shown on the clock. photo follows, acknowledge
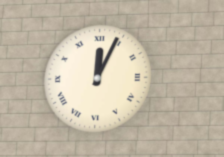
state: 12:04
